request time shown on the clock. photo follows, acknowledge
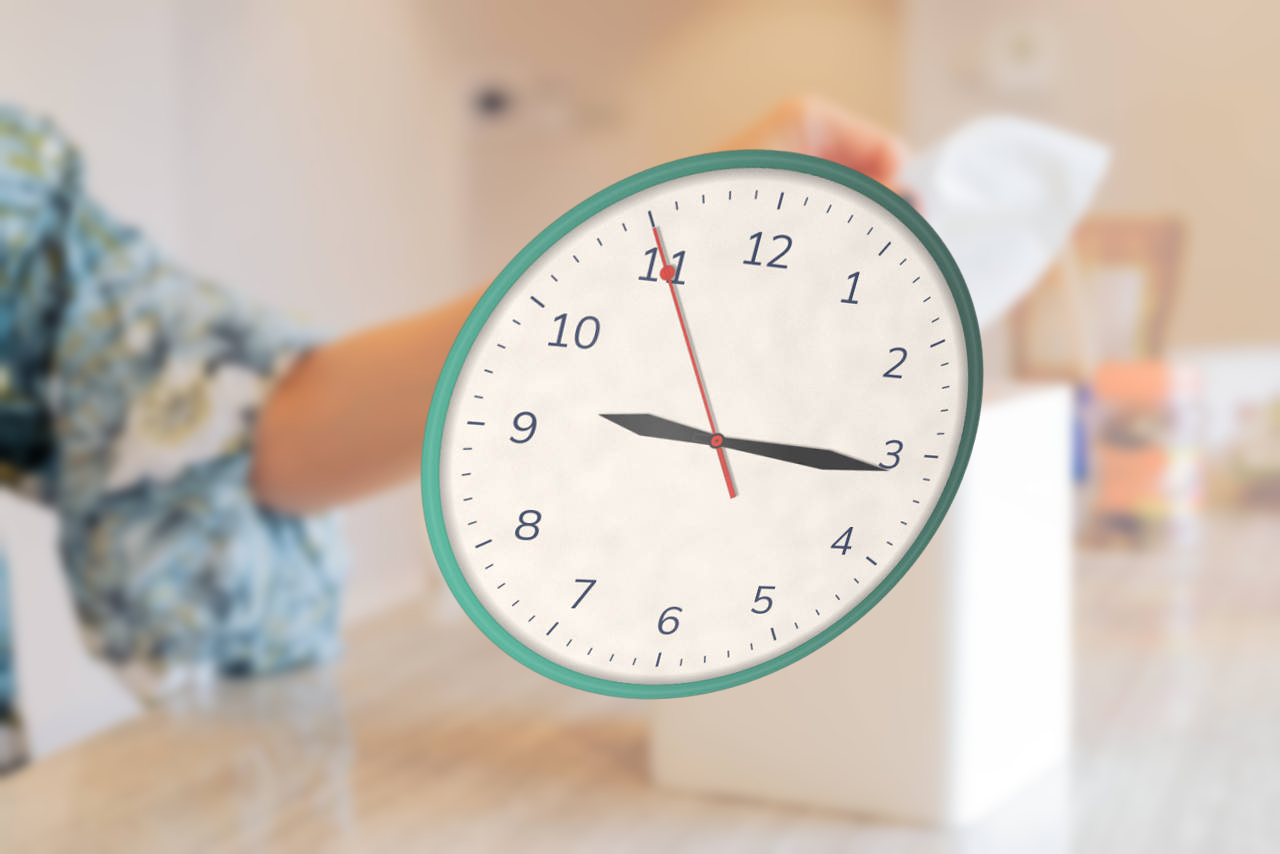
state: 9:15:55
